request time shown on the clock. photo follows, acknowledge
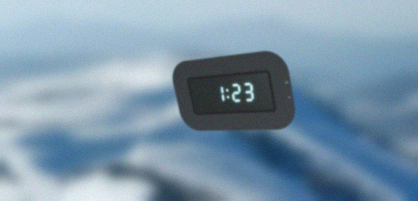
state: 1:23
